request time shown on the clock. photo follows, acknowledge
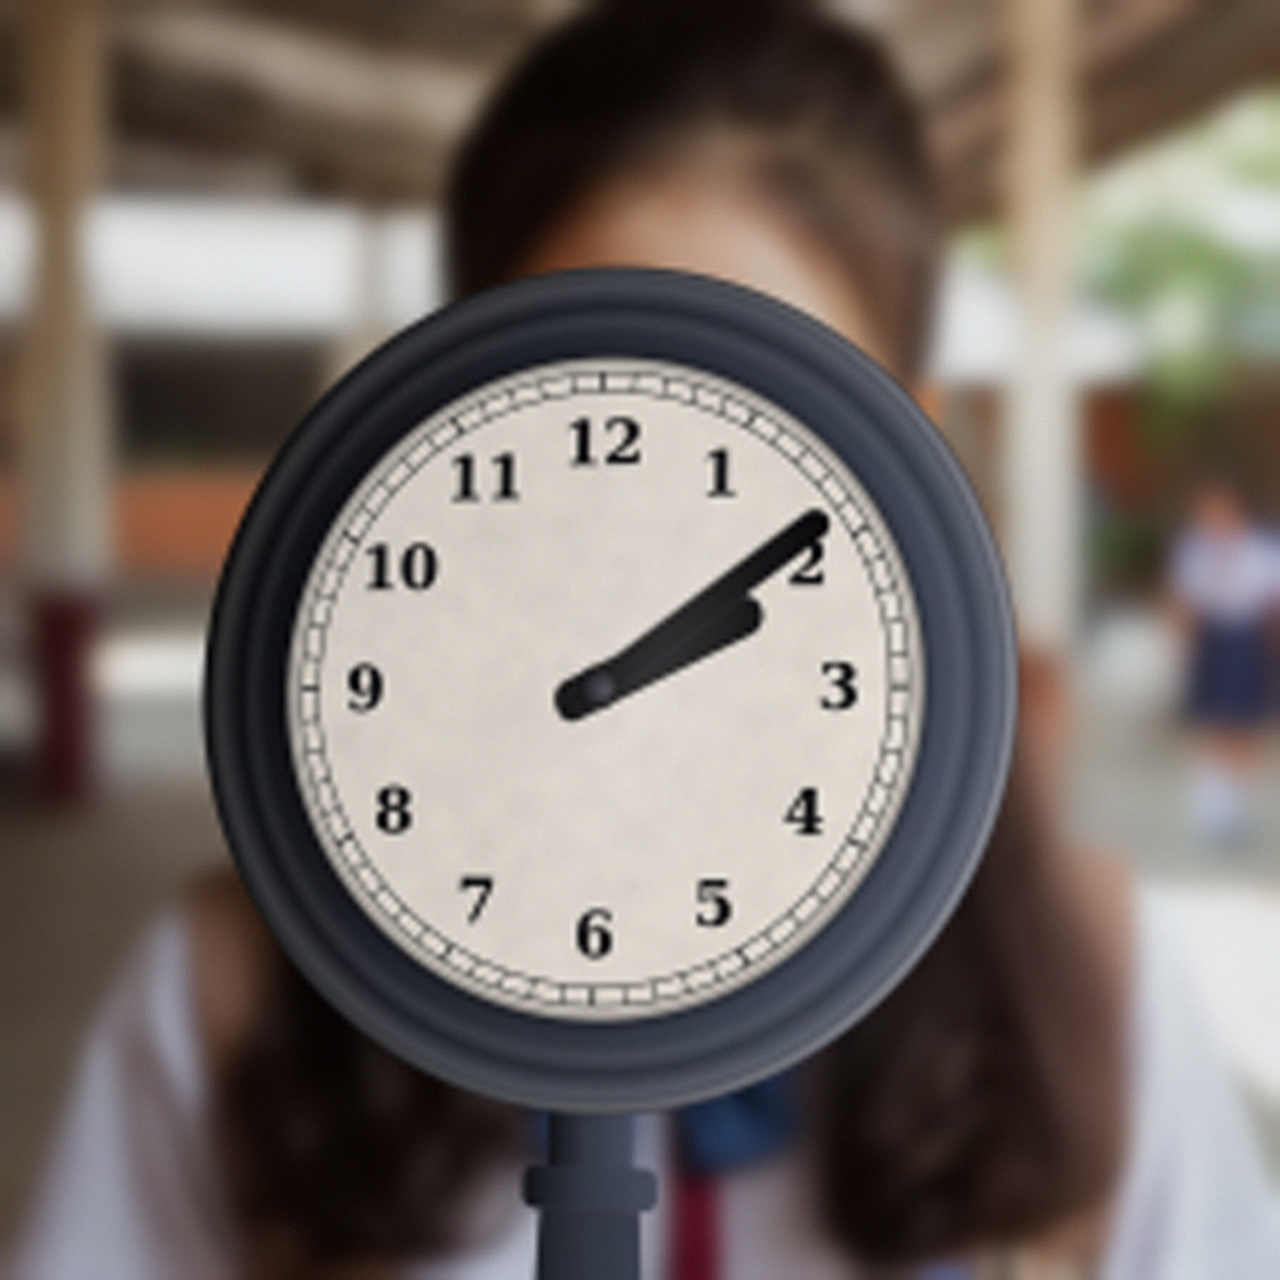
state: 2:09
